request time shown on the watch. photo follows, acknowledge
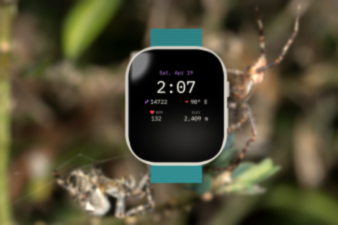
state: 2:07
